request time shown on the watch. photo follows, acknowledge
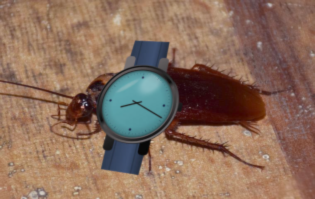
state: 8:19
